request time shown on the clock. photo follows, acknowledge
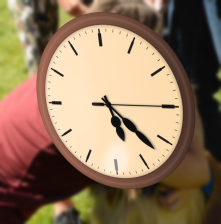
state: 5:22:15
